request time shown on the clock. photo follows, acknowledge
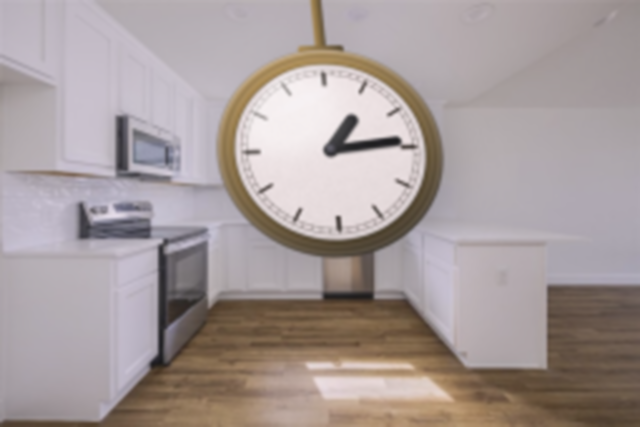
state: 1:14
